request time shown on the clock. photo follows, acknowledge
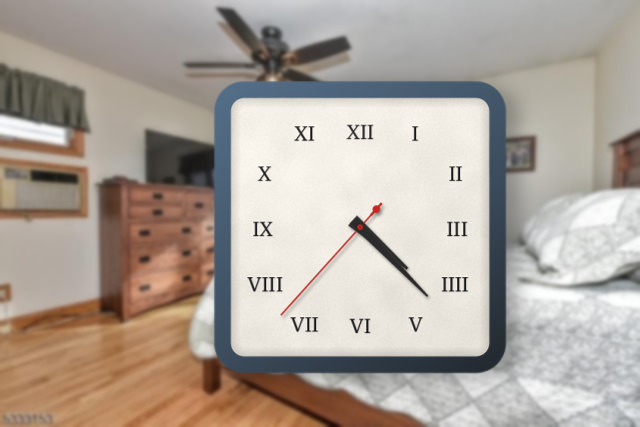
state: 4:22:37
